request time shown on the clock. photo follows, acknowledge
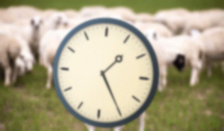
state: 1:25
